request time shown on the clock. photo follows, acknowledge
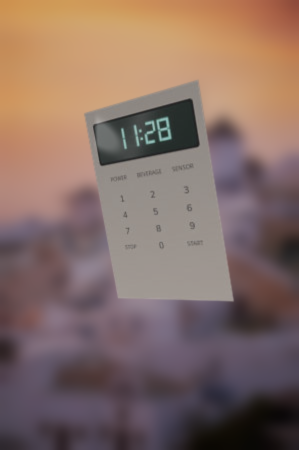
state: 11:28
